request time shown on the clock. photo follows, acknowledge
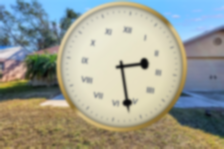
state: 2:27
